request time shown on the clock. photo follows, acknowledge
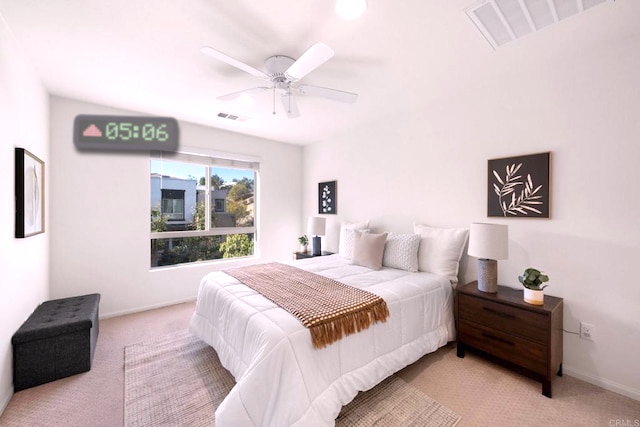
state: 5:06
